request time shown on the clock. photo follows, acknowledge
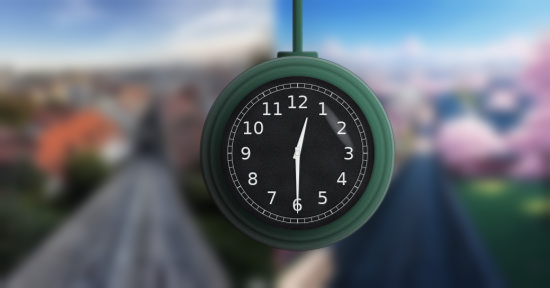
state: 12:30
